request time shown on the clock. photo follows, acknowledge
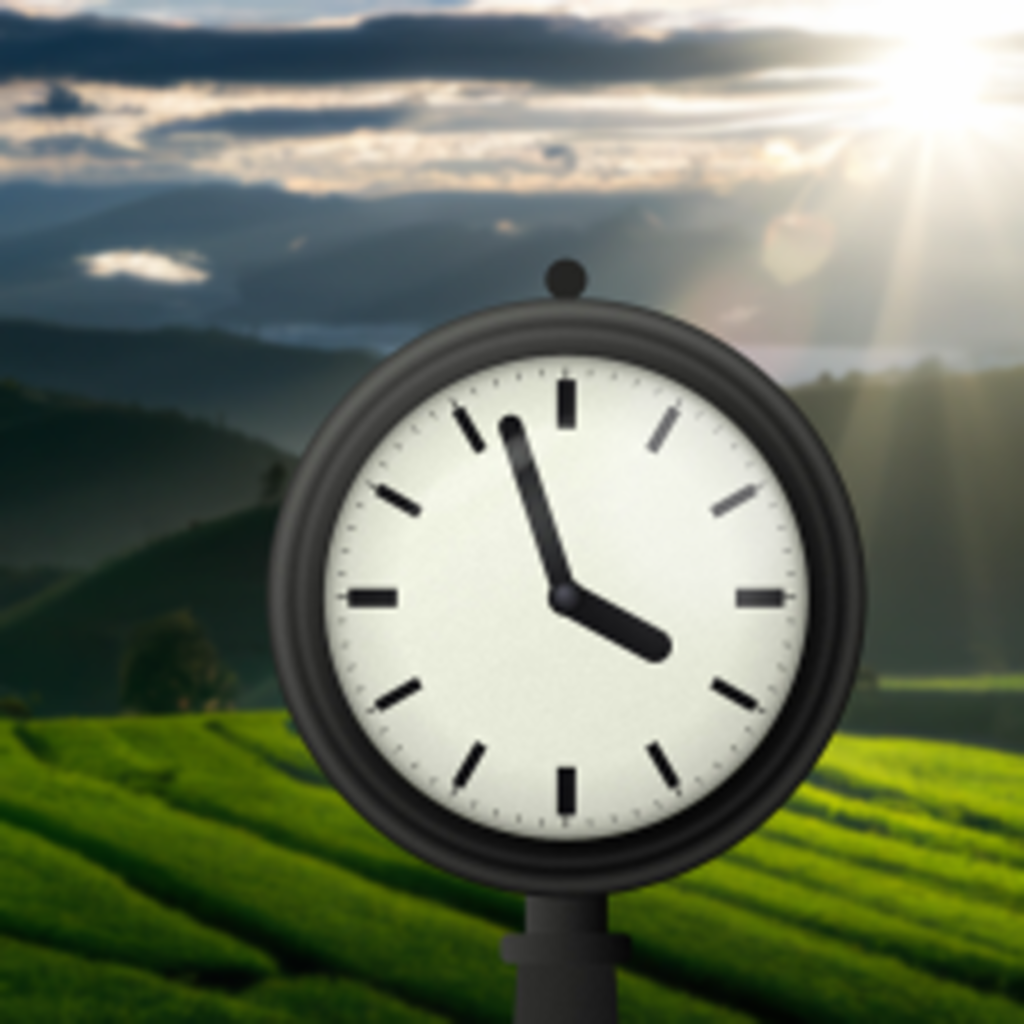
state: 3:57
